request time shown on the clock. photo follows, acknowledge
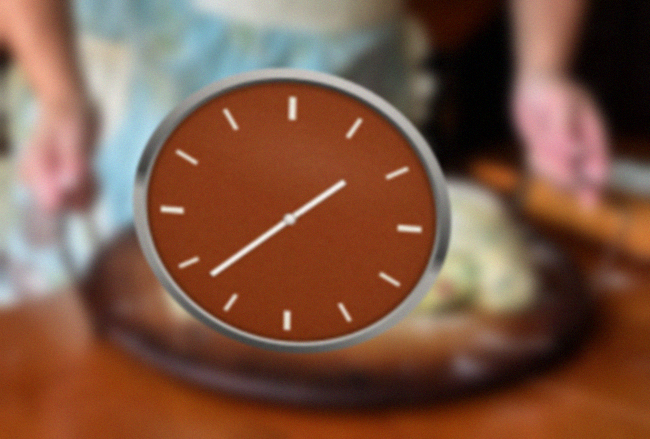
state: 1:38
